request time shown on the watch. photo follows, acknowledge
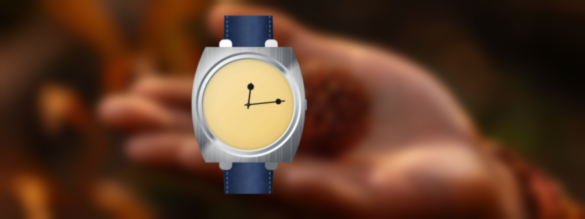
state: 12:14
